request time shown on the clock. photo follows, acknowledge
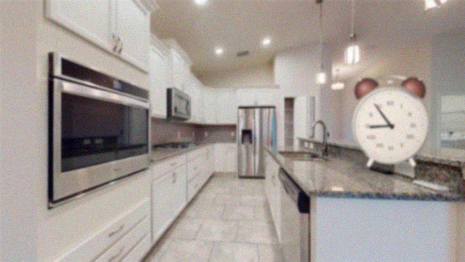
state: 8:54
